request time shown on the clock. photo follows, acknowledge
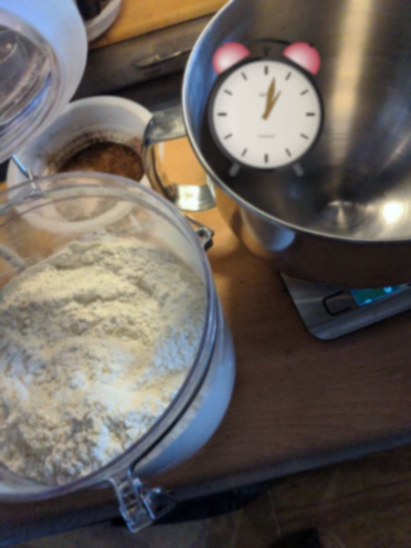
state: 1:02
